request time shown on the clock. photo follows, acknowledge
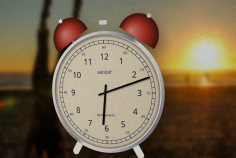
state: 6:12
